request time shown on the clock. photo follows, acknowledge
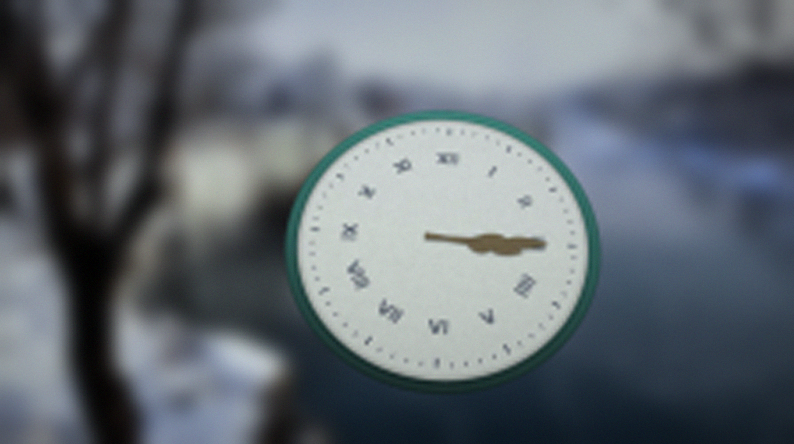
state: 3:15
